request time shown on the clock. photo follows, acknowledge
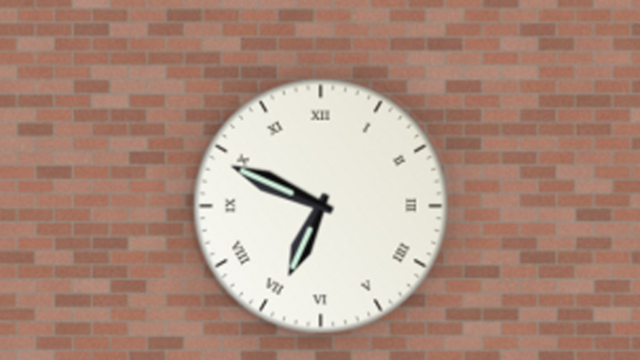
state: 6:49
